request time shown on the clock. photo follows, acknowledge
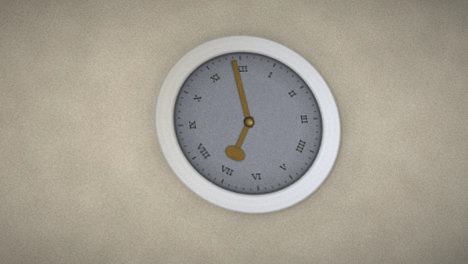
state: 6:59
